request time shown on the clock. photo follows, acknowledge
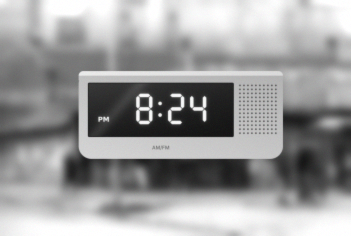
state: 8:24
